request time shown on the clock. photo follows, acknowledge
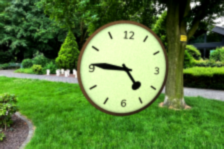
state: 4:46
